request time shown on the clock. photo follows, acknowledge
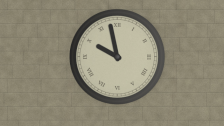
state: 9:58
